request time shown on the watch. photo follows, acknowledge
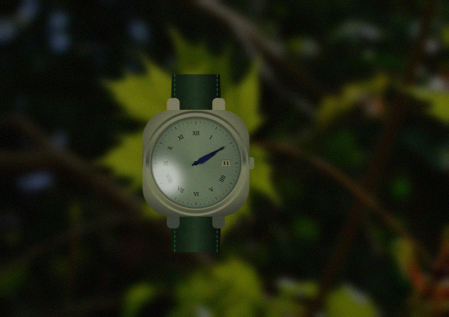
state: 2:10
